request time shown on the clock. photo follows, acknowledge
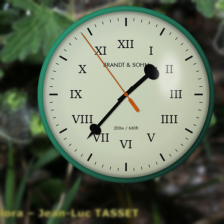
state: 1:36:54
